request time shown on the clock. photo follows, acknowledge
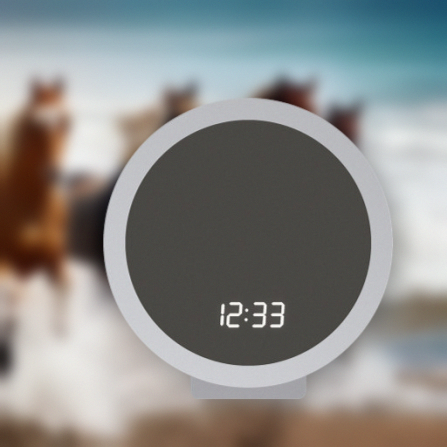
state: 12:33
